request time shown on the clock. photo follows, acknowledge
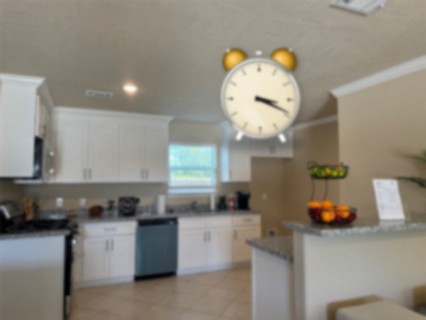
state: 3:19
